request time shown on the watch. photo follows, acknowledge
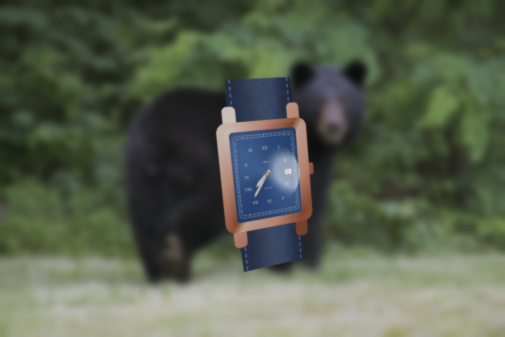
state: 7:36
